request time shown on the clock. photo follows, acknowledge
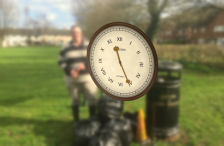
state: 11:26
